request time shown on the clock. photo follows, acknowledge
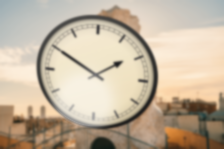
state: 1:50
